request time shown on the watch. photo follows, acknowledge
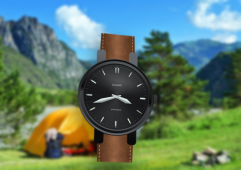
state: 3:42
